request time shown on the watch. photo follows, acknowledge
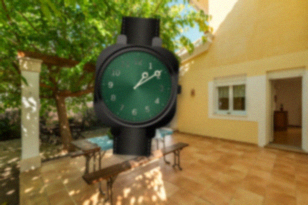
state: 1:09
